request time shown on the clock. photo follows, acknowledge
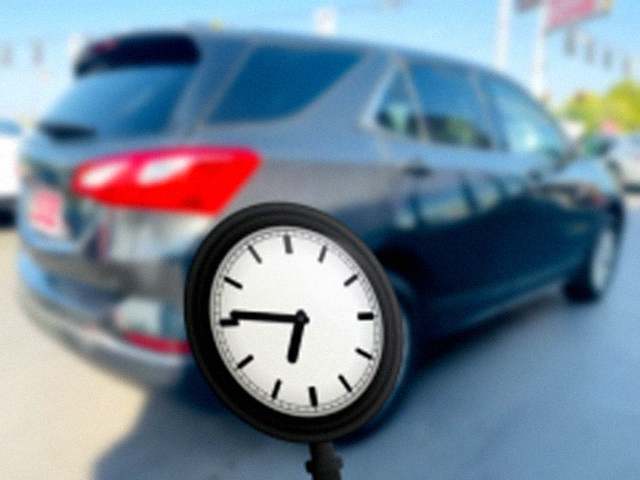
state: 6:46
